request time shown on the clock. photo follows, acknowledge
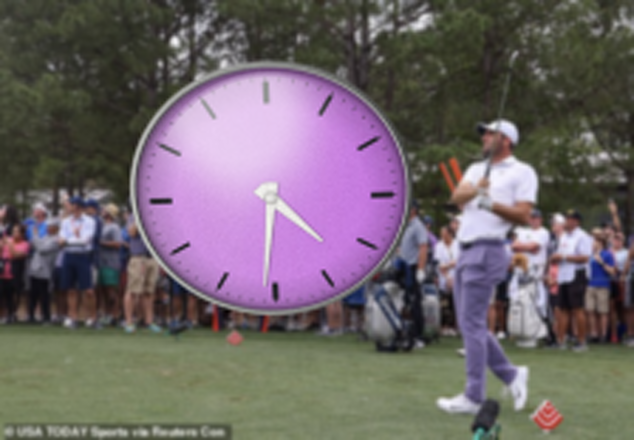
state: 4:31
